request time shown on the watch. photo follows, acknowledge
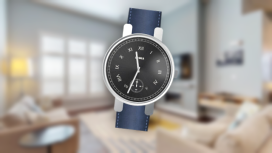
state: 11:33
